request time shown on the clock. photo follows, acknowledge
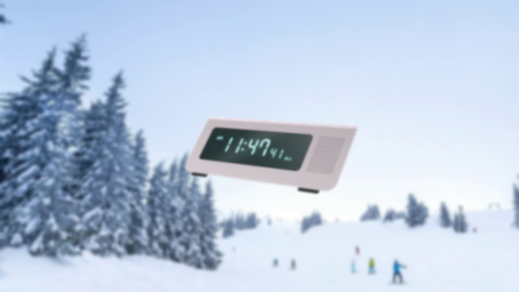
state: 11:47
